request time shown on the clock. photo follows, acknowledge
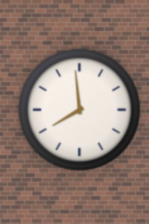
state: 7:59
